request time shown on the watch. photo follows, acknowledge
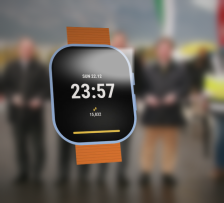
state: 23:57
